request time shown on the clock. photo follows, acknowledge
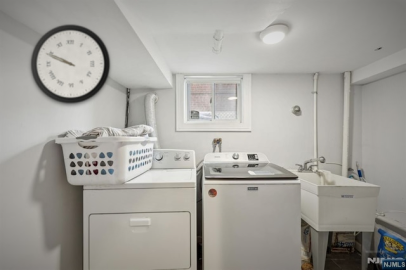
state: 9:49
